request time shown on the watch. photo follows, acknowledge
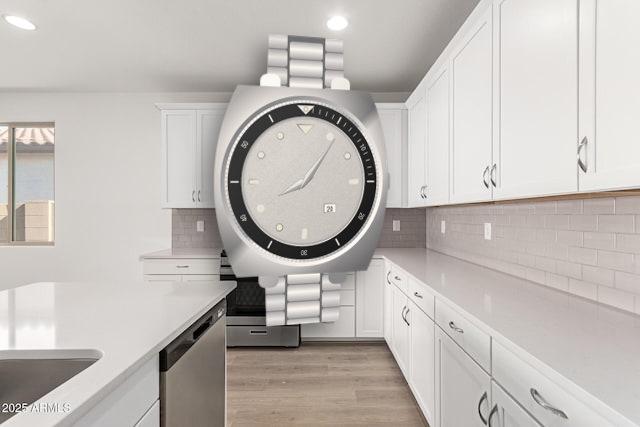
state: 8:06
